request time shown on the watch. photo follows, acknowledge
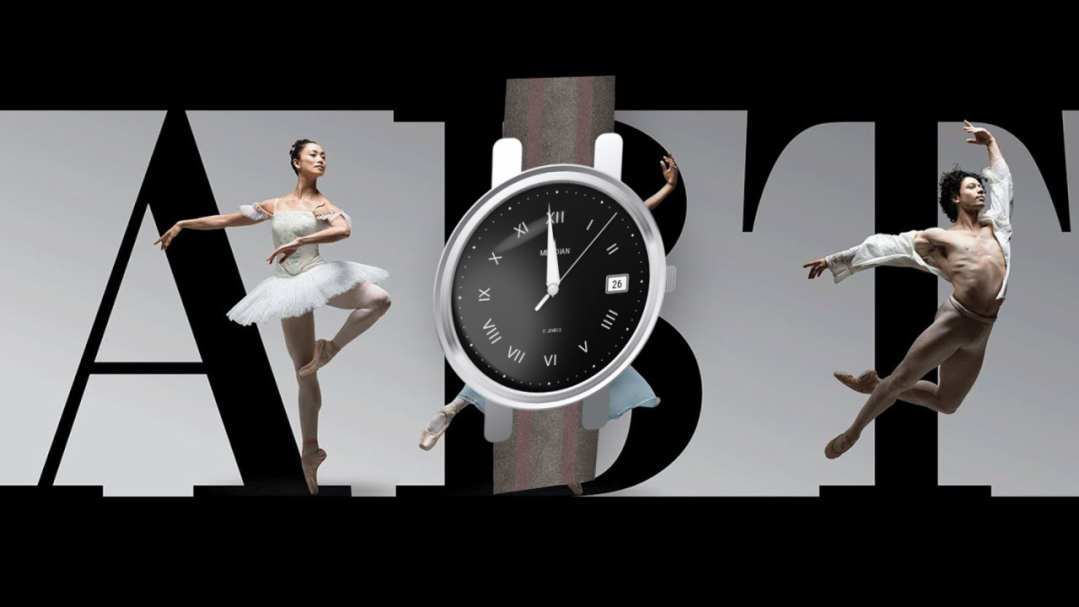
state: 11:59:07
